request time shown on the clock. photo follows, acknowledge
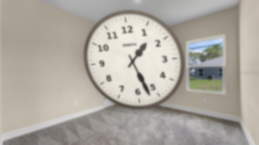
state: 1:27
